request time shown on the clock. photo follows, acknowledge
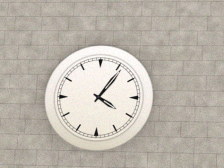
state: 4:06
